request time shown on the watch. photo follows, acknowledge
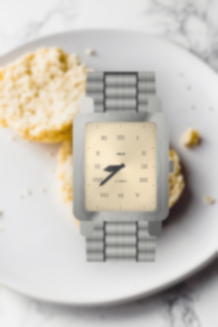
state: 8:38
